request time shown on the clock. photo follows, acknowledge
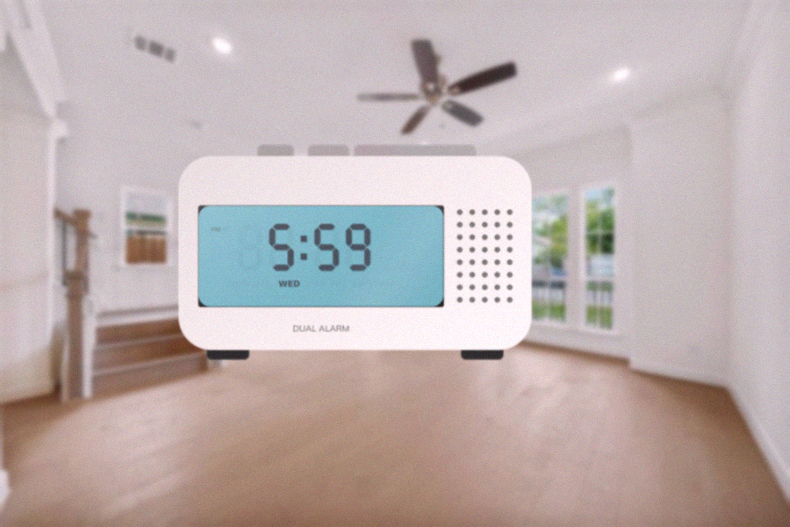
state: 5:59
